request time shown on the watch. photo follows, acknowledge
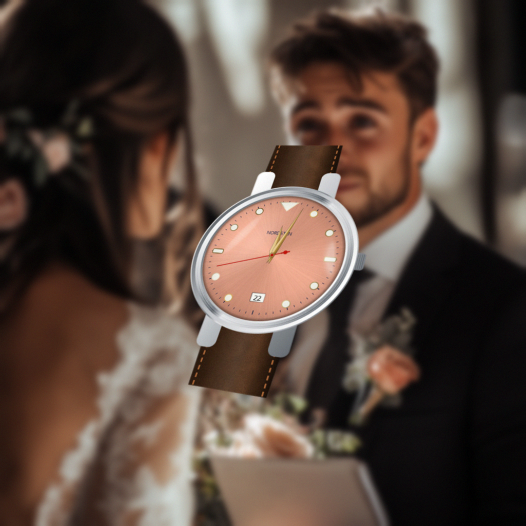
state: 12:02:42
